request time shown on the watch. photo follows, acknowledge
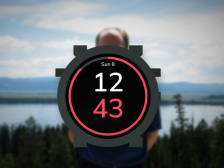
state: 12:43
